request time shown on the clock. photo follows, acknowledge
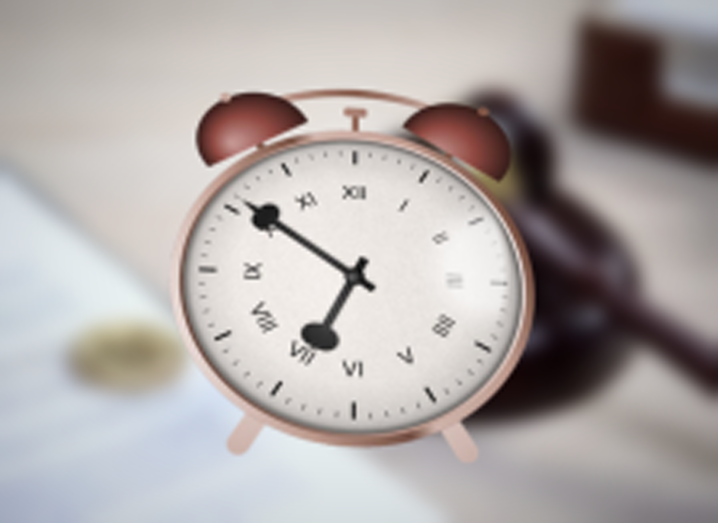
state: 6:51
